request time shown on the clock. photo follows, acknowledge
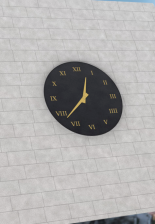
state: 12:38
